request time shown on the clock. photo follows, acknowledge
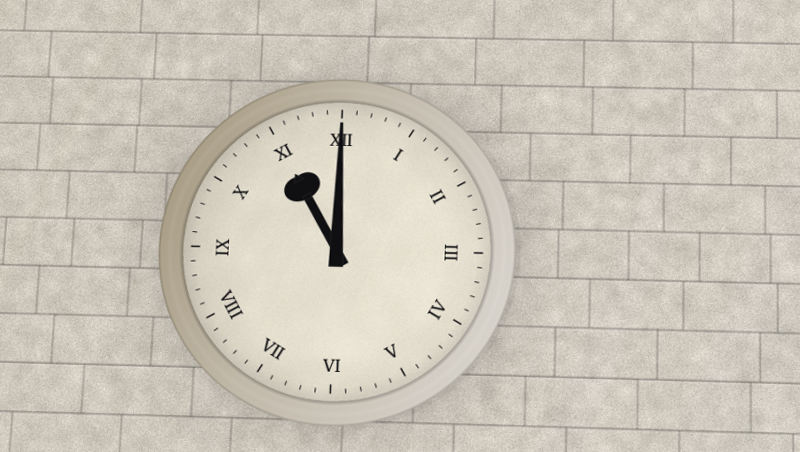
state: 11:00
